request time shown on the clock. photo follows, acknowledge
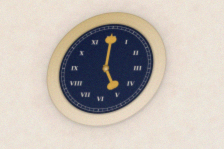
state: 5:00
